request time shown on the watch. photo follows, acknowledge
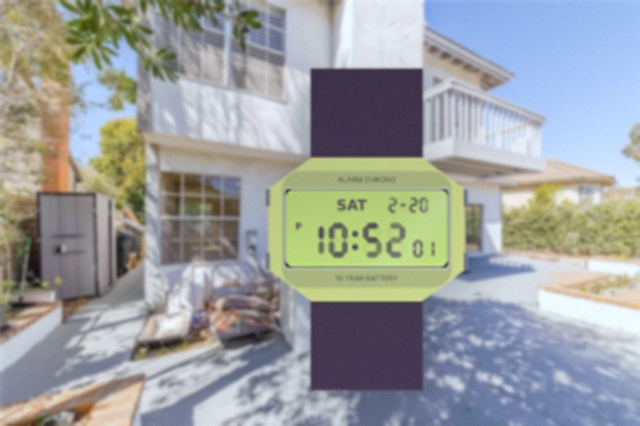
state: 10:52:01
